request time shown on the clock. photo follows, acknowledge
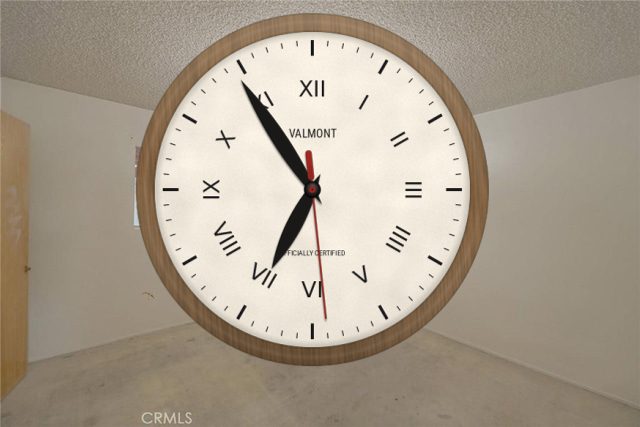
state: 6:54:29
